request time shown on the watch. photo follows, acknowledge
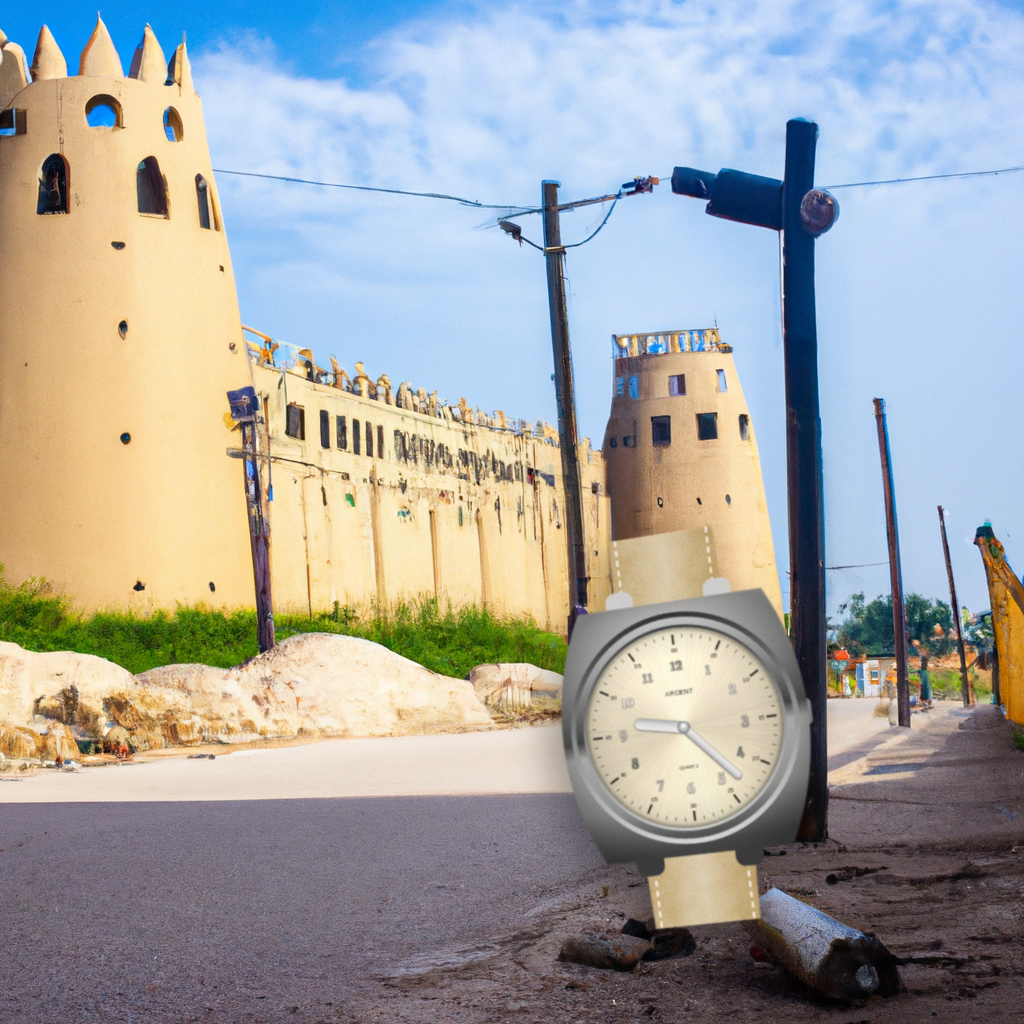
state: 9:23
